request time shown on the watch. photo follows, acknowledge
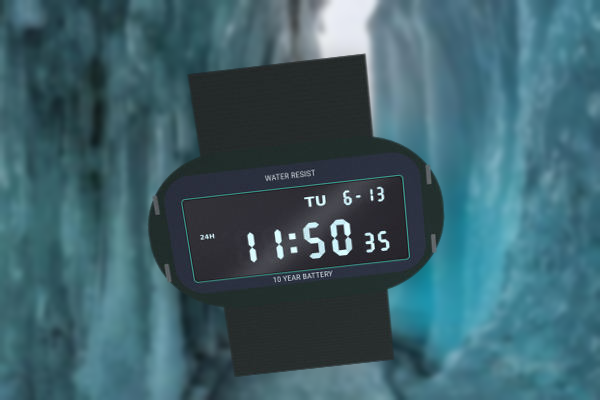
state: 11:50:35
